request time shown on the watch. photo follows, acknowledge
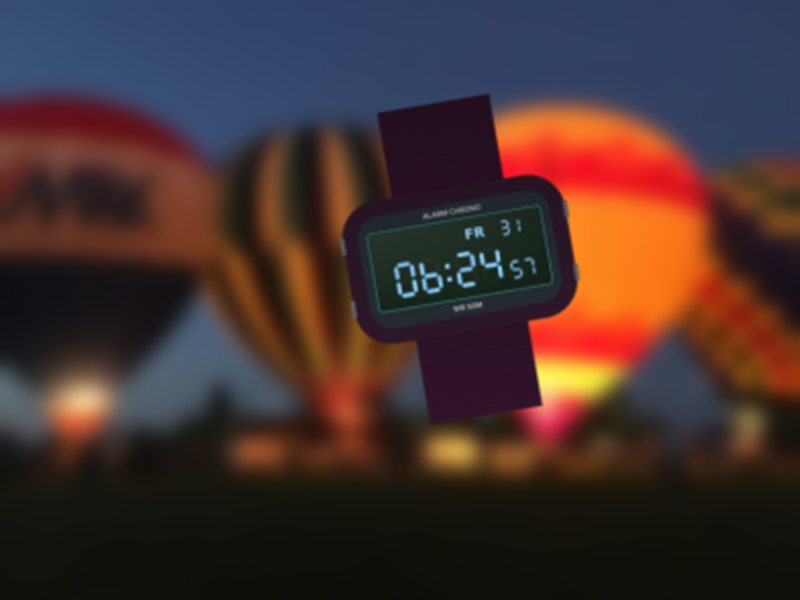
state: 6:24:57
